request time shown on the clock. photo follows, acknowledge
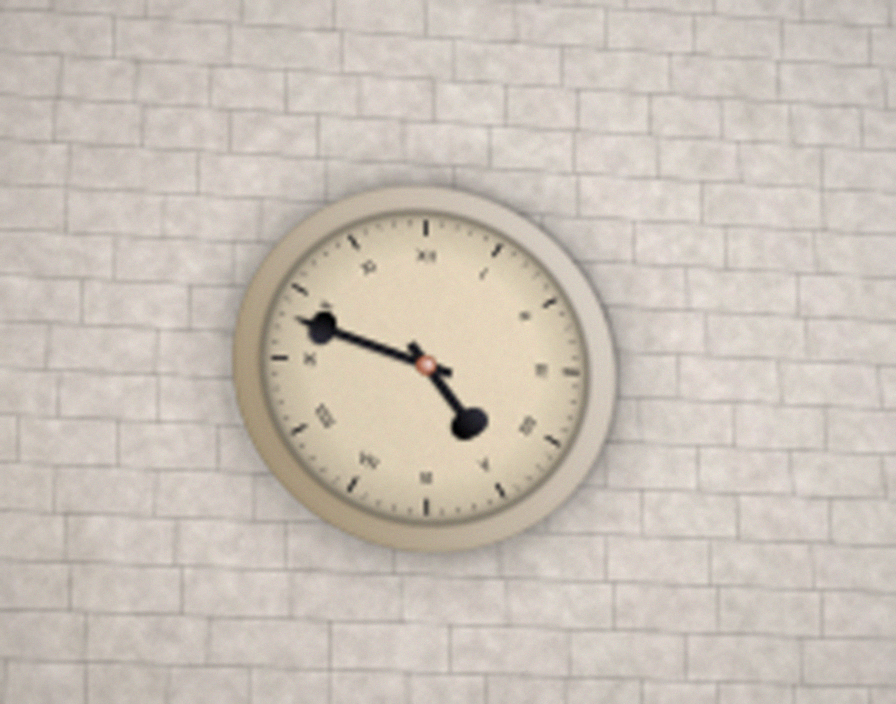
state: 4:48
